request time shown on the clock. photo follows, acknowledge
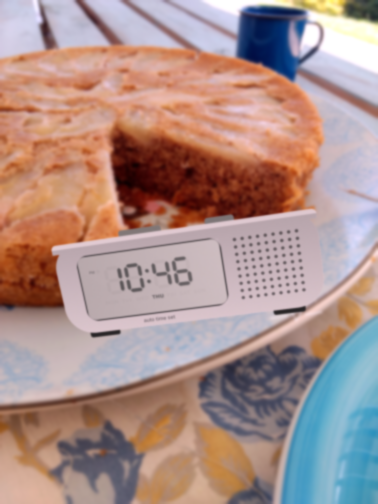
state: 10:46
